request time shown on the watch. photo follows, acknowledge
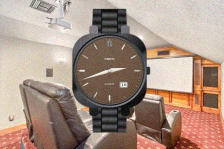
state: 2:42
